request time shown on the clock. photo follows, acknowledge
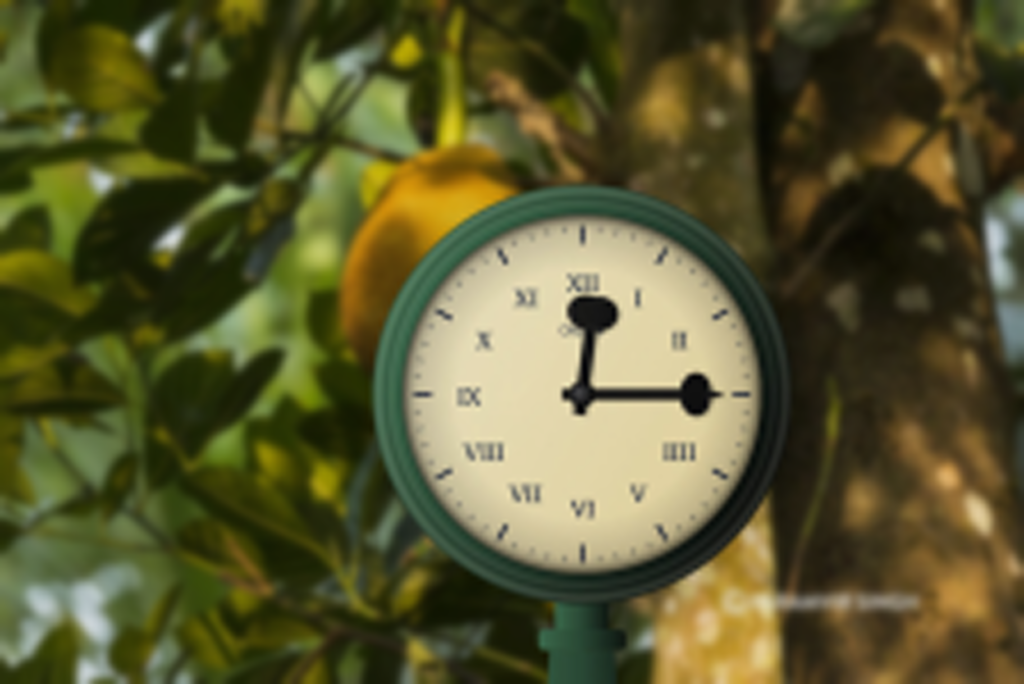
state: 12:15
